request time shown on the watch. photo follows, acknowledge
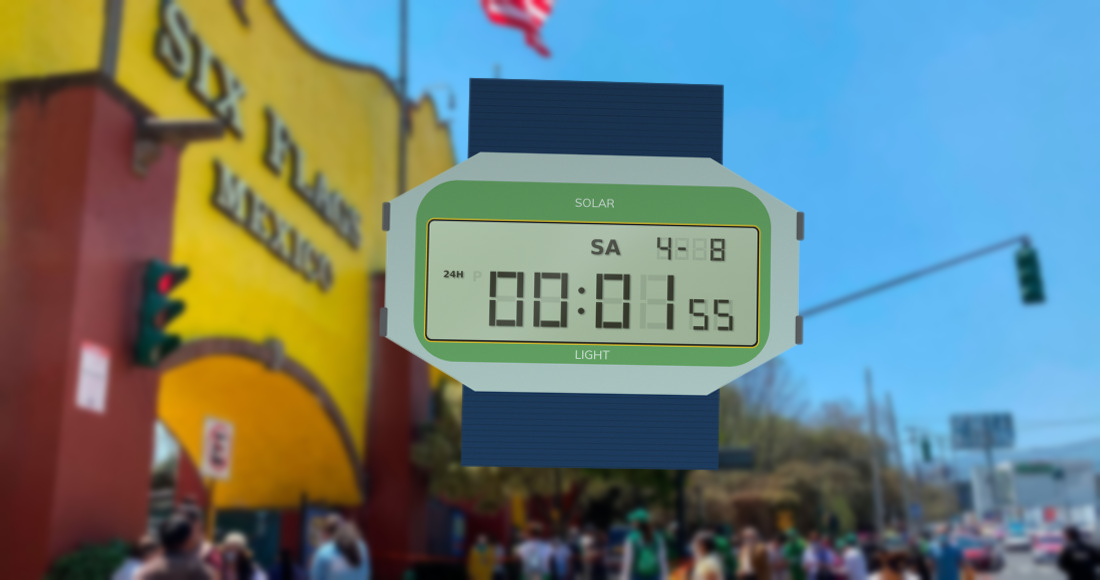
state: 0:01:55
